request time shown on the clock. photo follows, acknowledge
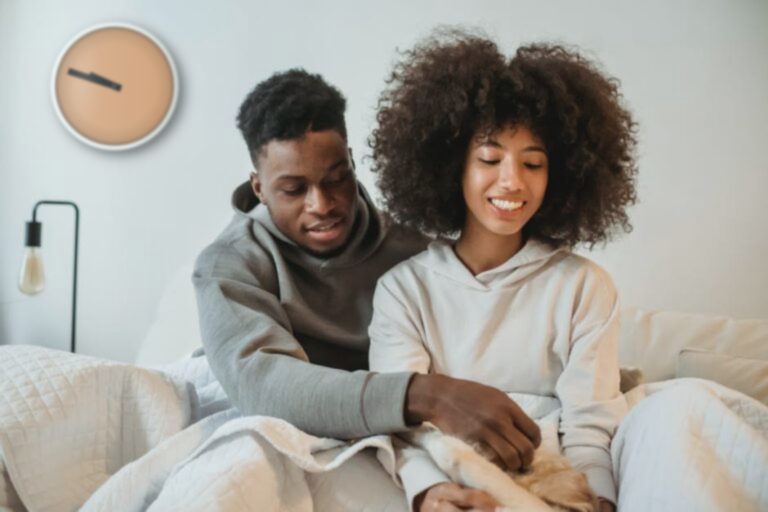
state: 9:48
